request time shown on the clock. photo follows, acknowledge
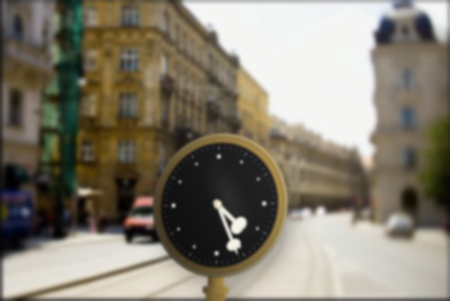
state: 4:26
